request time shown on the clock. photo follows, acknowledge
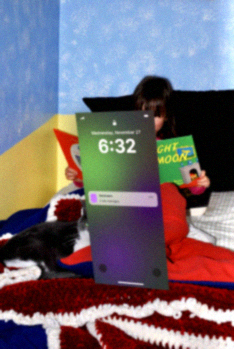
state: 6:32
